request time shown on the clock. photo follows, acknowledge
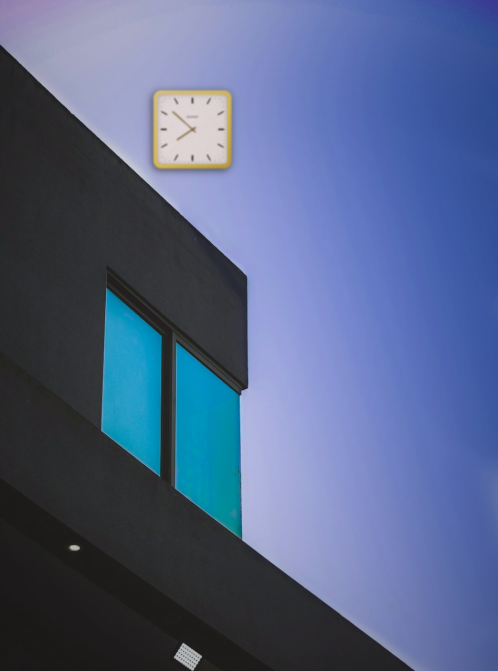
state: 7:52
